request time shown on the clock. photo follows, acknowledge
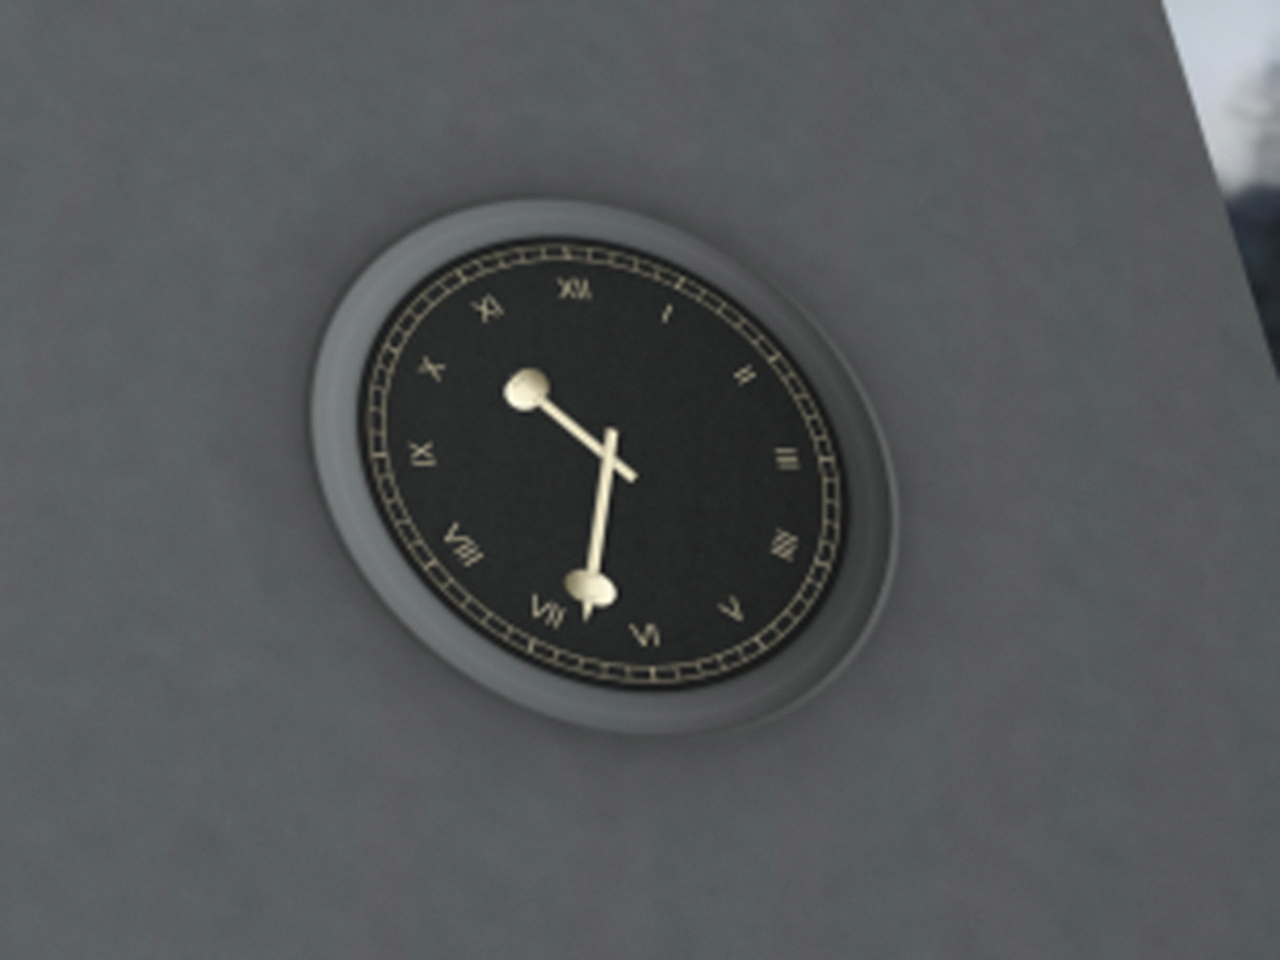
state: 10:33
